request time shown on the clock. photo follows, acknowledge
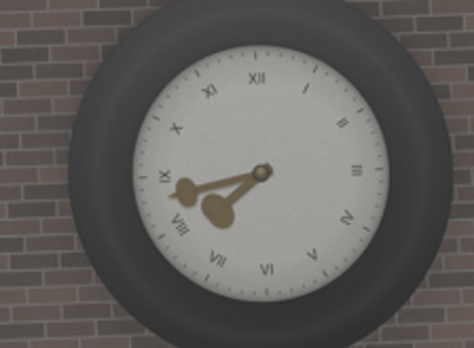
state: 7:43
